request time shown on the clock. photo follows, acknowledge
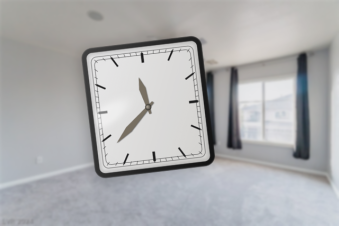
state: 11:38
